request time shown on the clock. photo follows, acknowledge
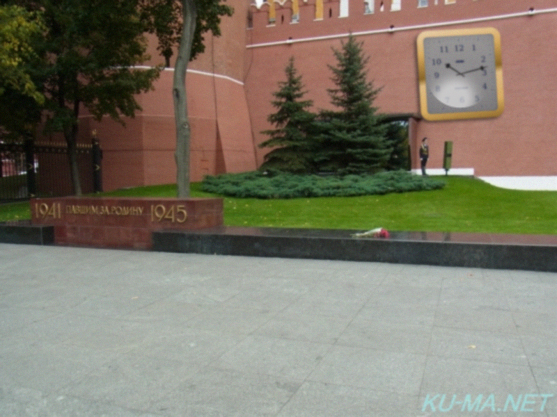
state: 10:13
